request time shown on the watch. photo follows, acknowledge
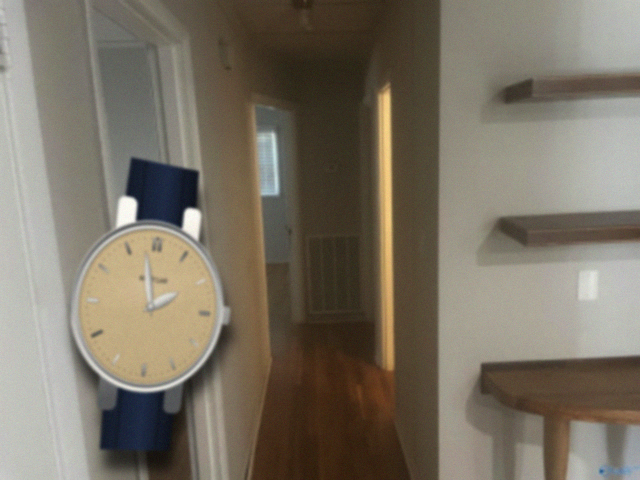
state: 1:58
